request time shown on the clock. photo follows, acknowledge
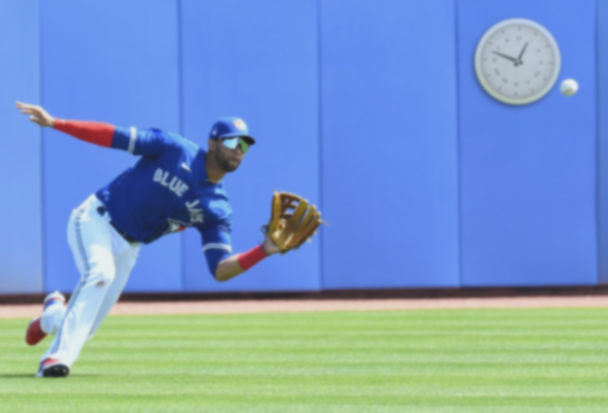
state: 12:48
